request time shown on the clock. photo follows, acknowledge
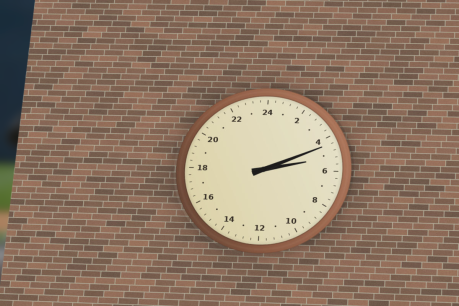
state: 5:11
